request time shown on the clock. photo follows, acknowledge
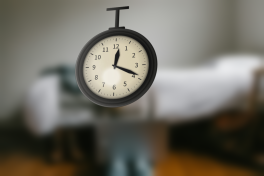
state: 12:19
